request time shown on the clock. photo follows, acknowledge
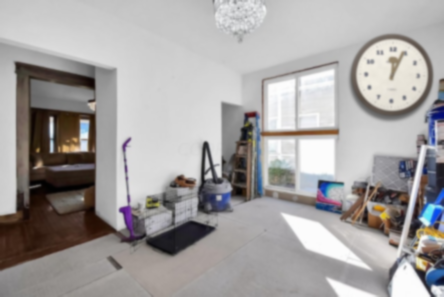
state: 12:04
